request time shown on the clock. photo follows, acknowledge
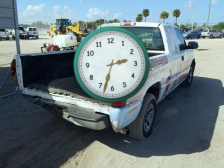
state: 2:33
